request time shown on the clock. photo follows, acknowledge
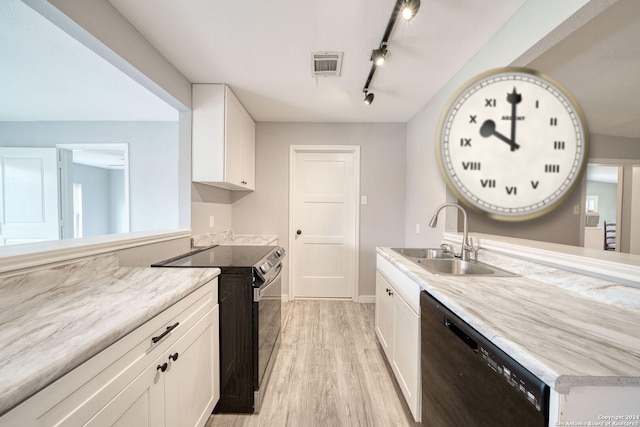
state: 10:00
